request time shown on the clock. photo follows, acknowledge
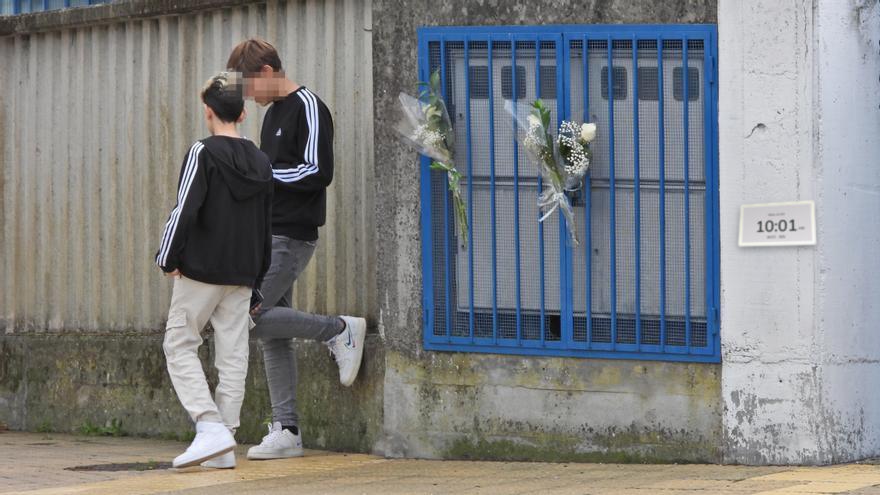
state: 10:01
